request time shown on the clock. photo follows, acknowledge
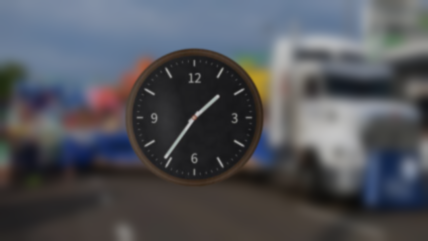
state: 1:36
